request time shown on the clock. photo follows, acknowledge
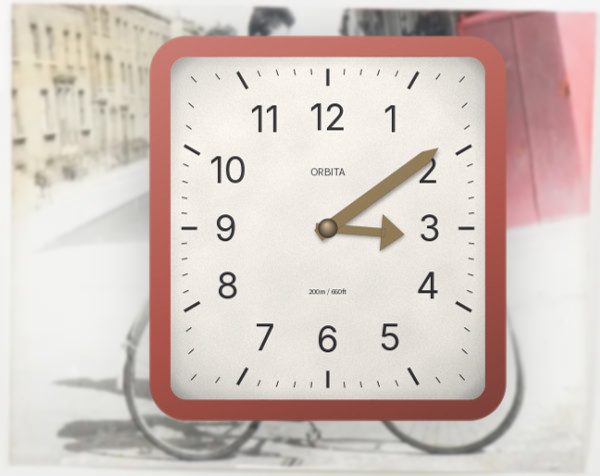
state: 3:09
